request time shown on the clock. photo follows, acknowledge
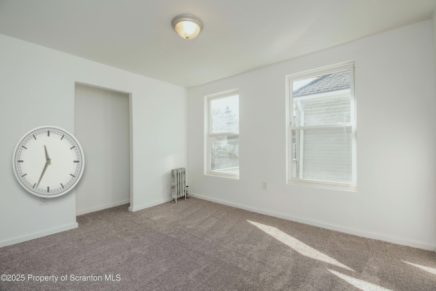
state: 11:34
